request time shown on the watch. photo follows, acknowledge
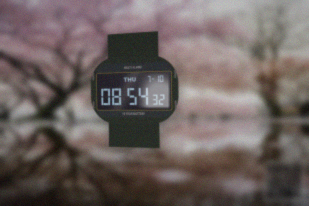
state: 8:54:32
